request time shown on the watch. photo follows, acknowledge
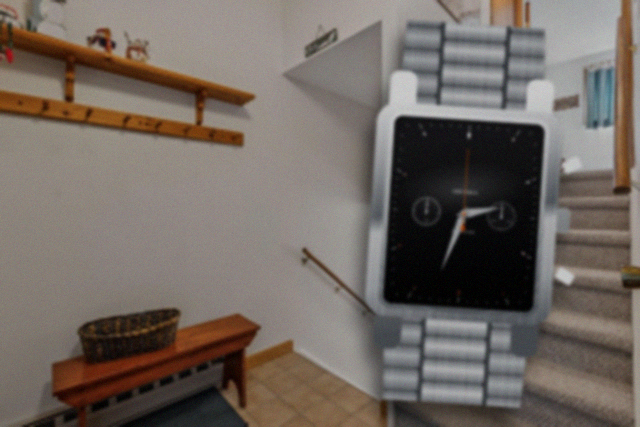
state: 2:33
